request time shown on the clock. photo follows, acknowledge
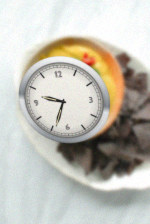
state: 9:34
